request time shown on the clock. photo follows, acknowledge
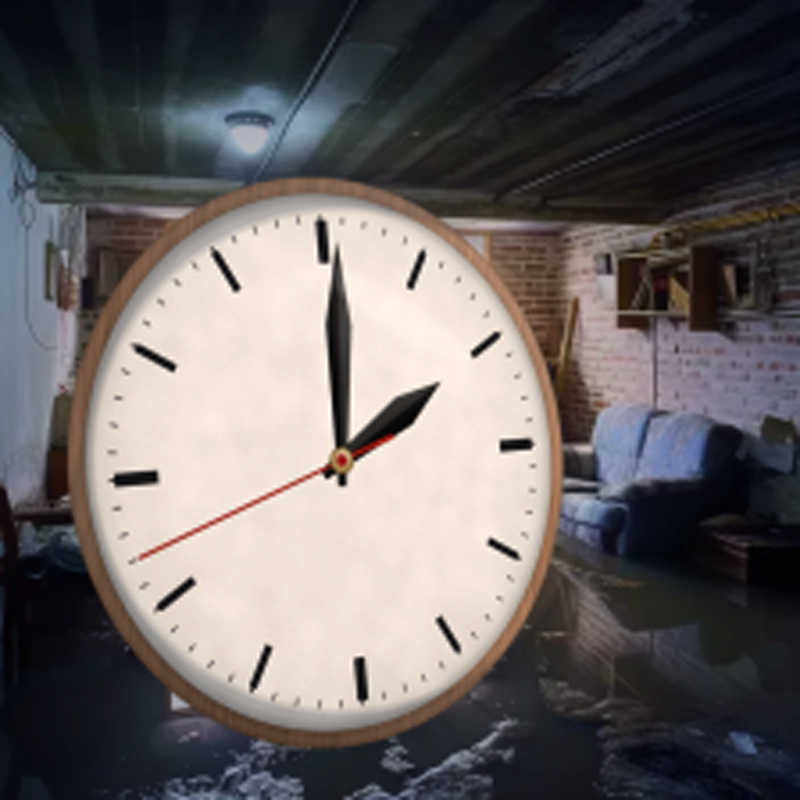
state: 2:00:42
